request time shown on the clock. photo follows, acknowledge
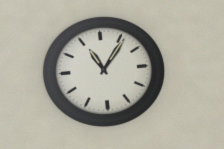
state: 11:06
